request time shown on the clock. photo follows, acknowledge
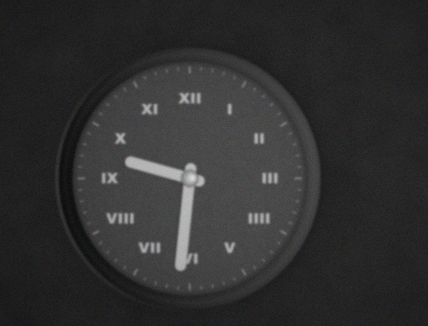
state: 9:31
